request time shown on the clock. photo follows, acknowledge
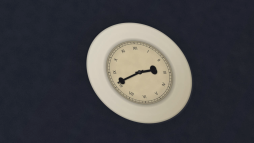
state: 2:41
